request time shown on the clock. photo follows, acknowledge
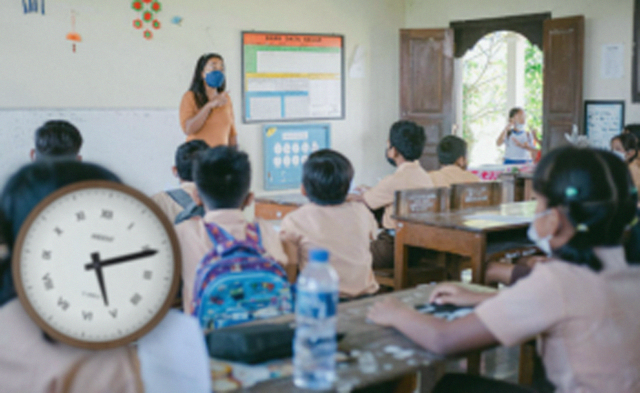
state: 5:11
